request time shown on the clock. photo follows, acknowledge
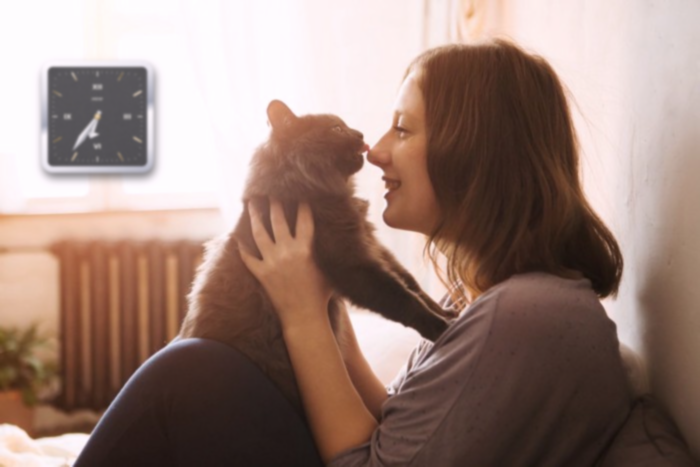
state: 6:36
